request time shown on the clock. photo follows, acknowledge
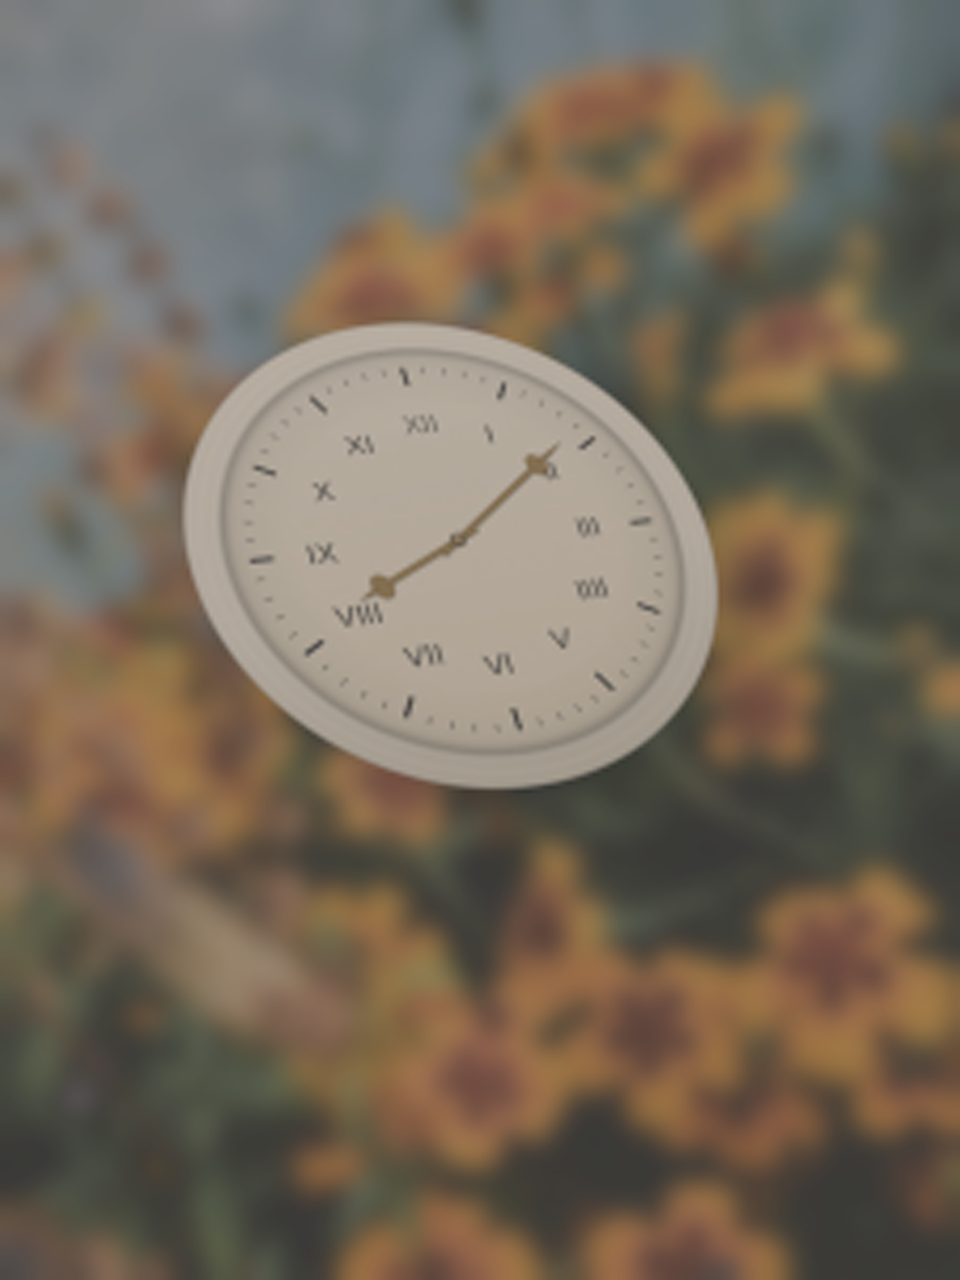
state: 8:09
